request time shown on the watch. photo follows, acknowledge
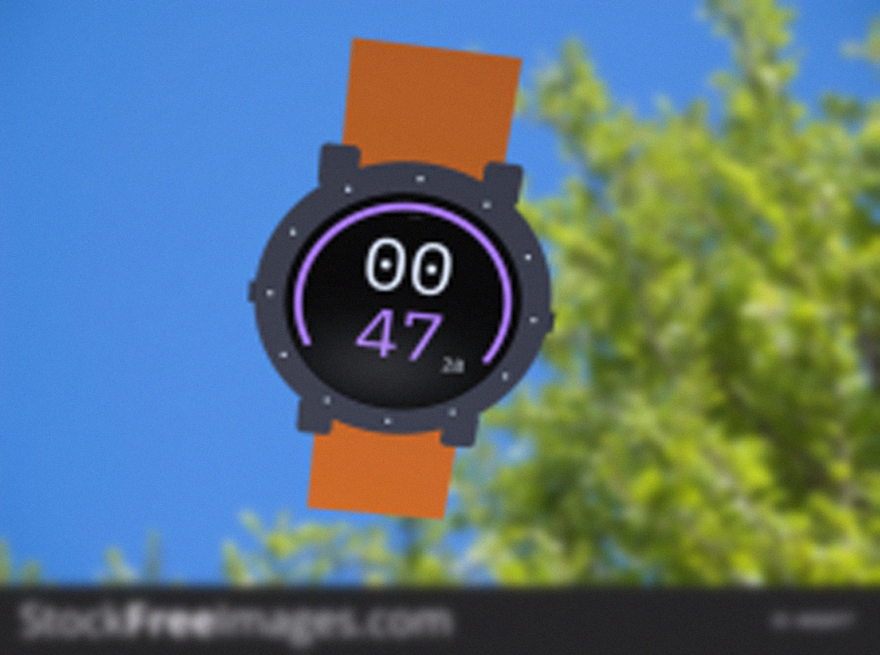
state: 0:47
